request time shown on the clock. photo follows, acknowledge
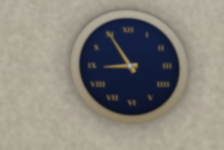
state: 8:55
